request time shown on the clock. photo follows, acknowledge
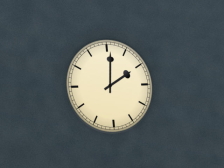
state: 2:01
